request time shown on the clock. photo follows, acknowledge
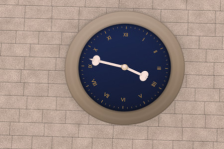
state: 3:47
